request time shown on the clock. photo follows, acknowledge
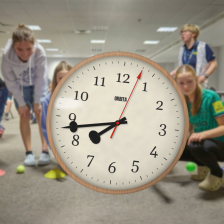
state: 7:43:03
